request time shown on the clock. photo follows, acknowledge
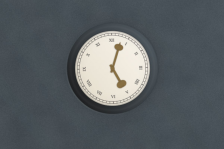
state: 5:03
